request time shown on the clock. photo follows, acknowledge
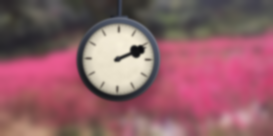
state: 2:11
